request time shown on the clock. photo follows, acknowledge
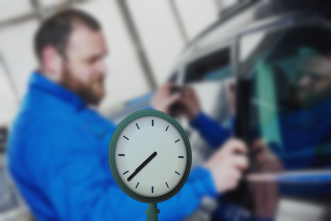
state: 7:38
